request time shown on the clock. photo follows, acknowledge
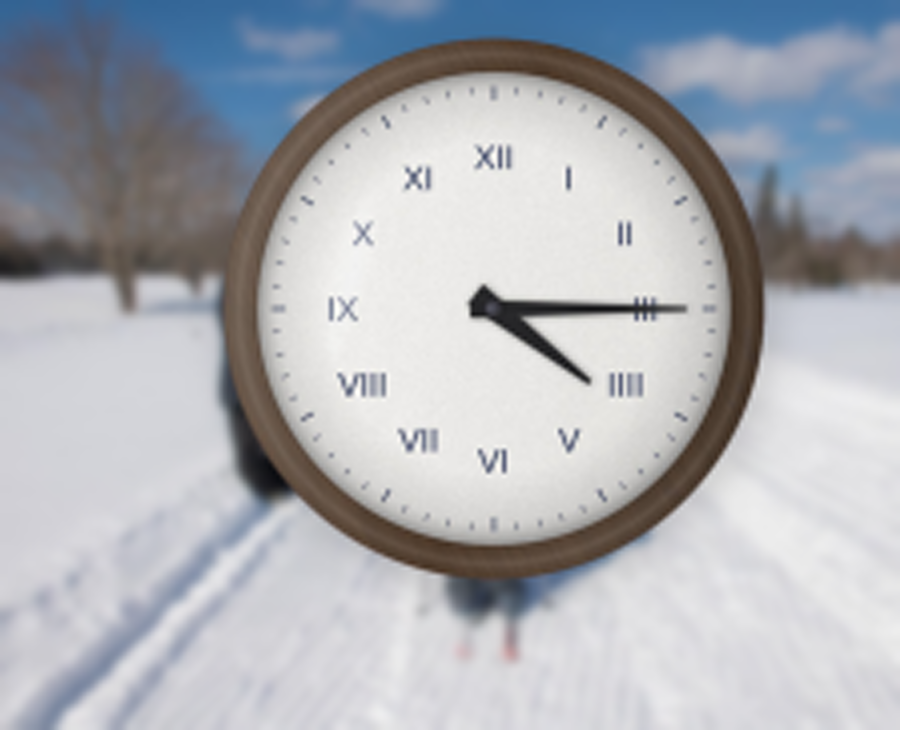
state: 4:15
